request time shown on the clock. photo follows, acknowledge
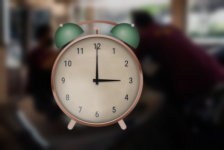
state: 3:00
